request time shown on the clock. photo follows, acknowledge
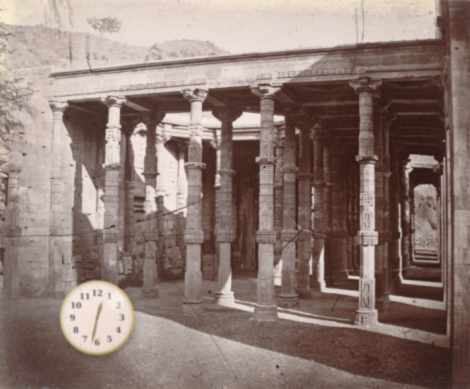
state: 12:32
